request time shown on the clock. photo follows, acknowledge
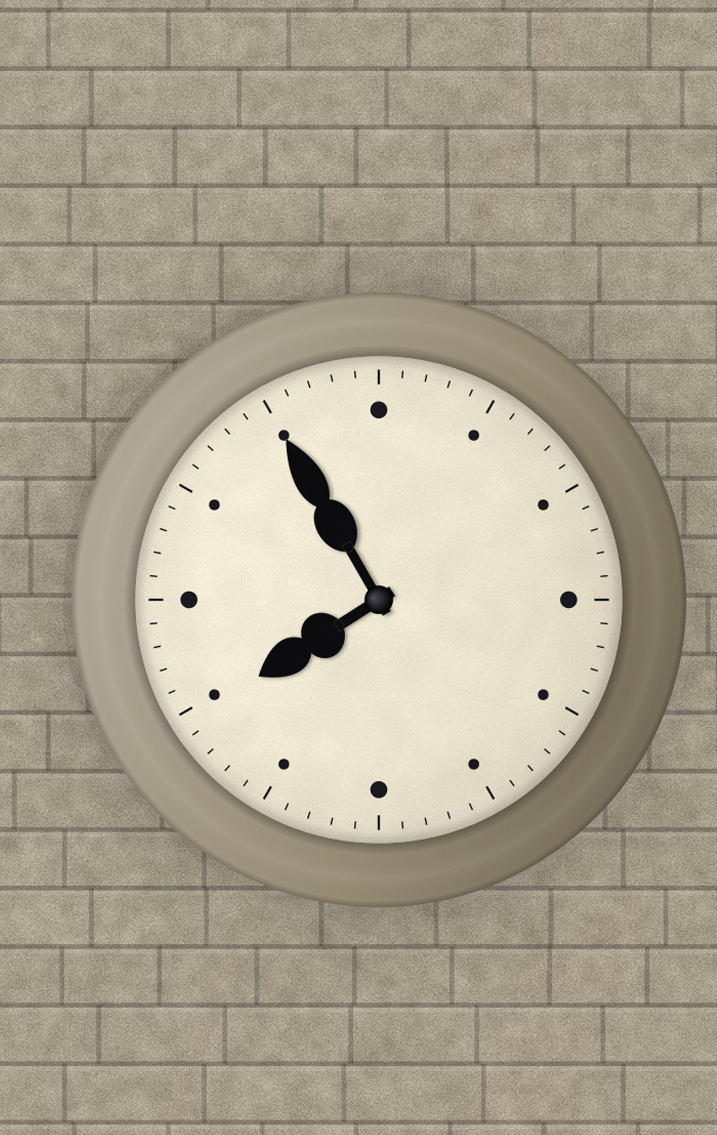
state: 7:55
